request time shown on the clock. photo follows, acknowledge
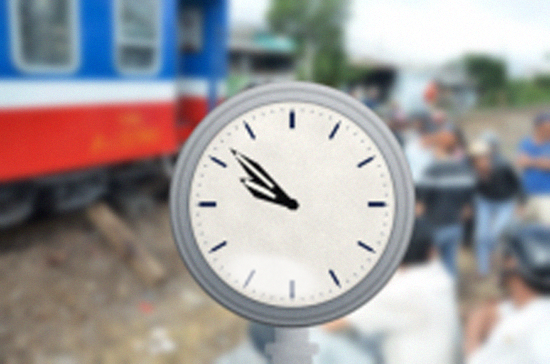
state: 9:52
